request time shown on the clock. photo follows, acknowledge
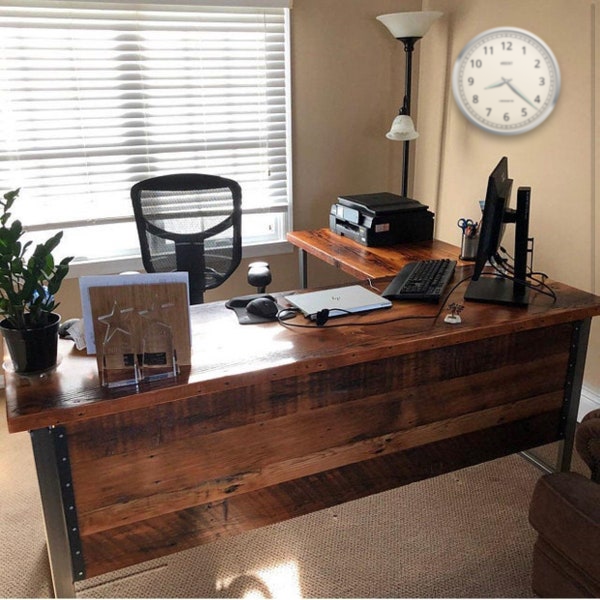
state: 8:22
